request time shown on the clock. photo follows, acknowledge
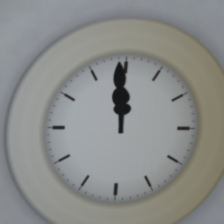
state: 11:59
